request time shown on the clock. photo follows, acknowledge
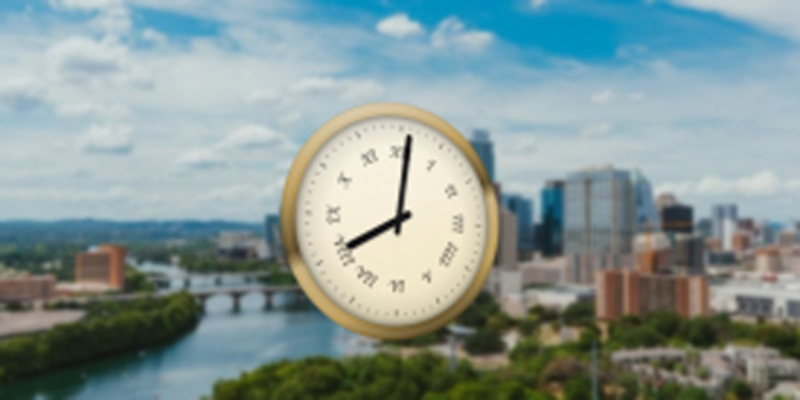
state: 8:01
